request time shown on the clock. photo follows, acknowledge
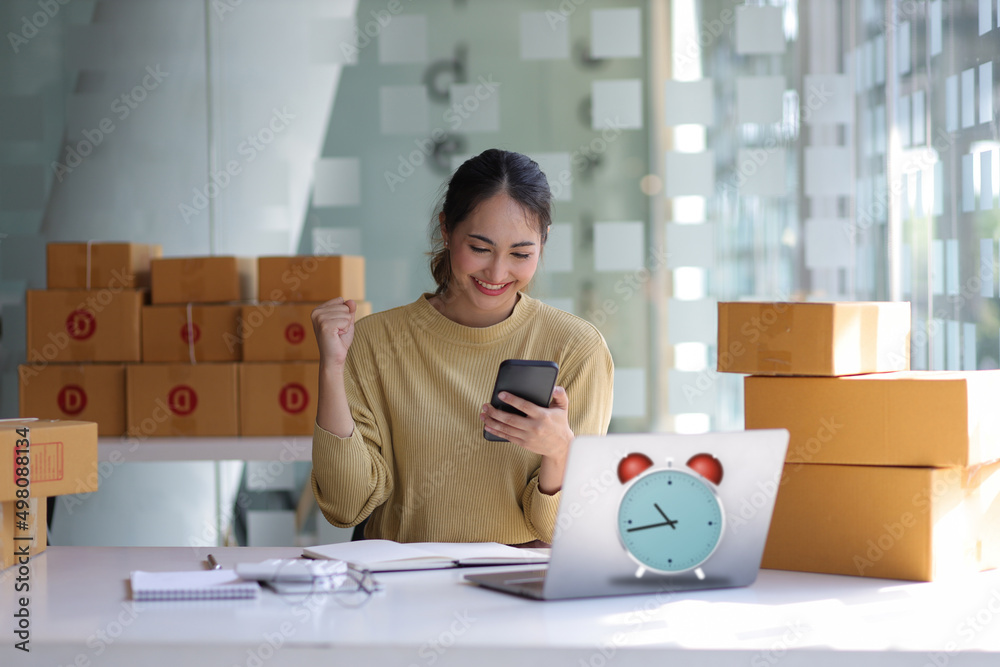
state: 10:43
